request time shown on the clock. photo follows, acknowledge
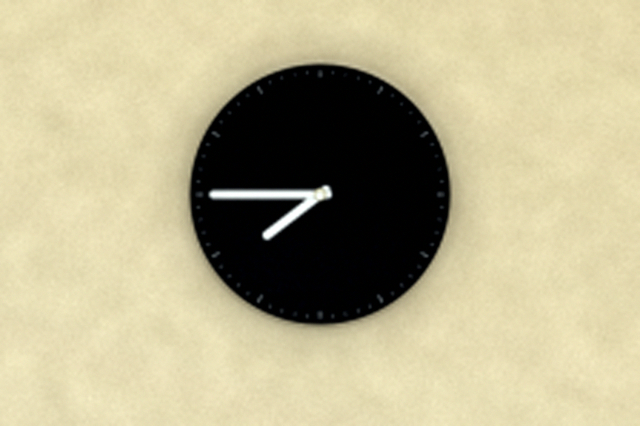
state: 7:45
